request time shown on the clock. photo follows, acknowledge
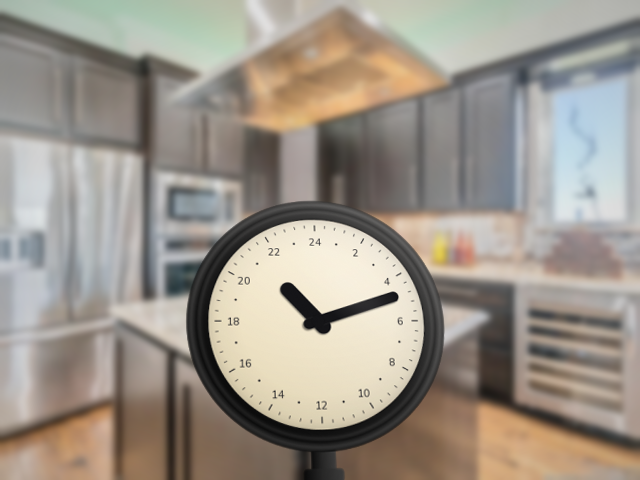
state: 21:12
